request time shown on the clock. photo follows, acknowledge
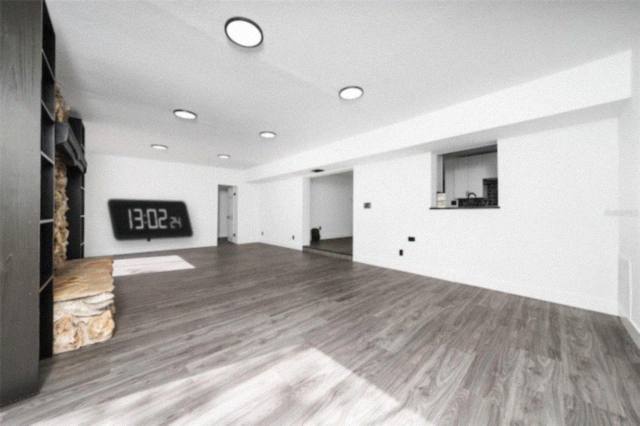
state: 13:02
